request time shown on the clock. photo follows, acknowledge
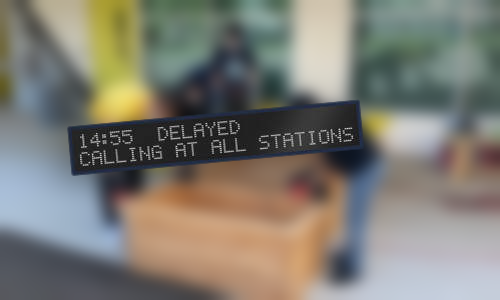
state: 14:55
